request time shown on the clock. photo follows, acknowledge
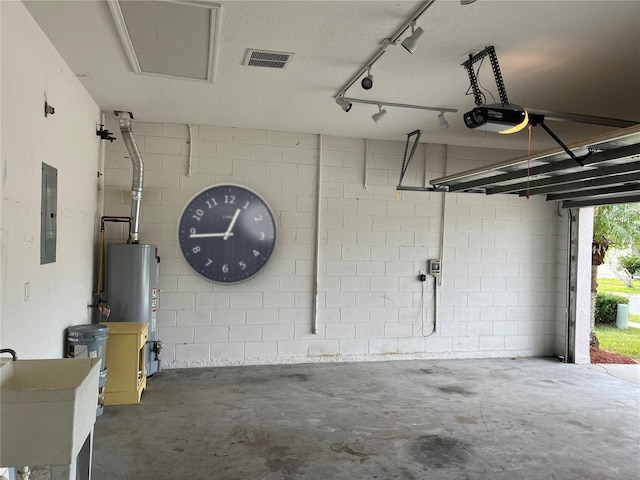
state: 12:44
